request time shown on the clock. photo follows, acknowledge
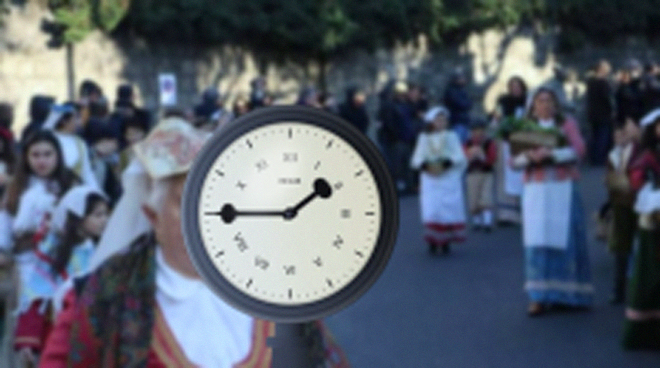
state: 1:45
